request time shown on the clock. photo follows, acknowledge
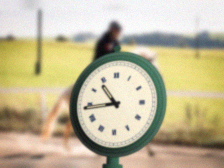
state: 10:44
